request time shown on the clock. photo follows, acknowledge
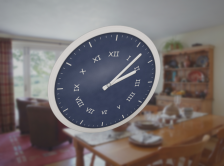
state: 2:07
